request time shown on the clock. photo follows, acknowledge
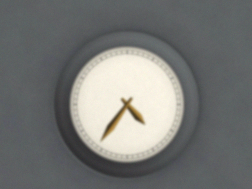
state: 4:36
